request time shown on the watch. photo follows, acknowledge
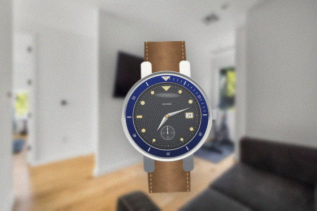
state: 7:12
